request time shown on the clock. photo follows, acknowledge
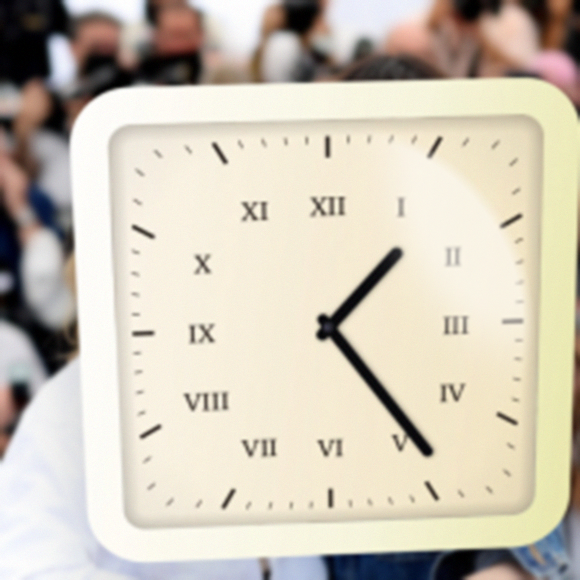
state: 1:24
